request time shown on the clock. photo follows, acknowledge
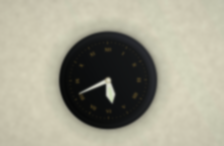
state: 5:41
